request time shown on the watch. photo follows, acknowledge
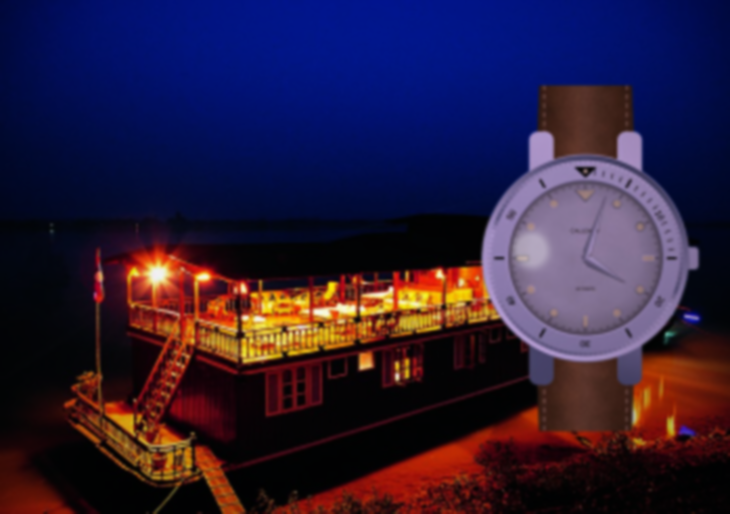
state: 4:03
